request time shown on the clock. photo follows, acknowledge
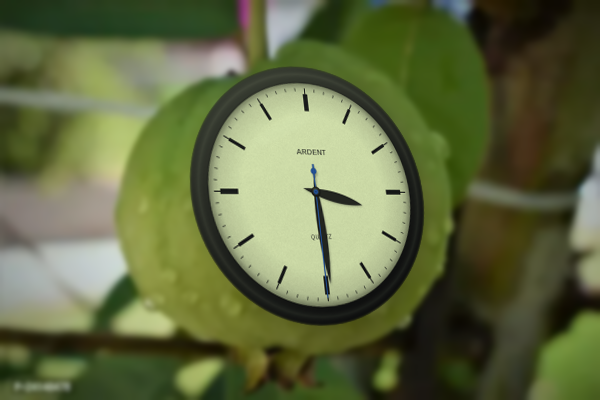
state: 3:29:30
